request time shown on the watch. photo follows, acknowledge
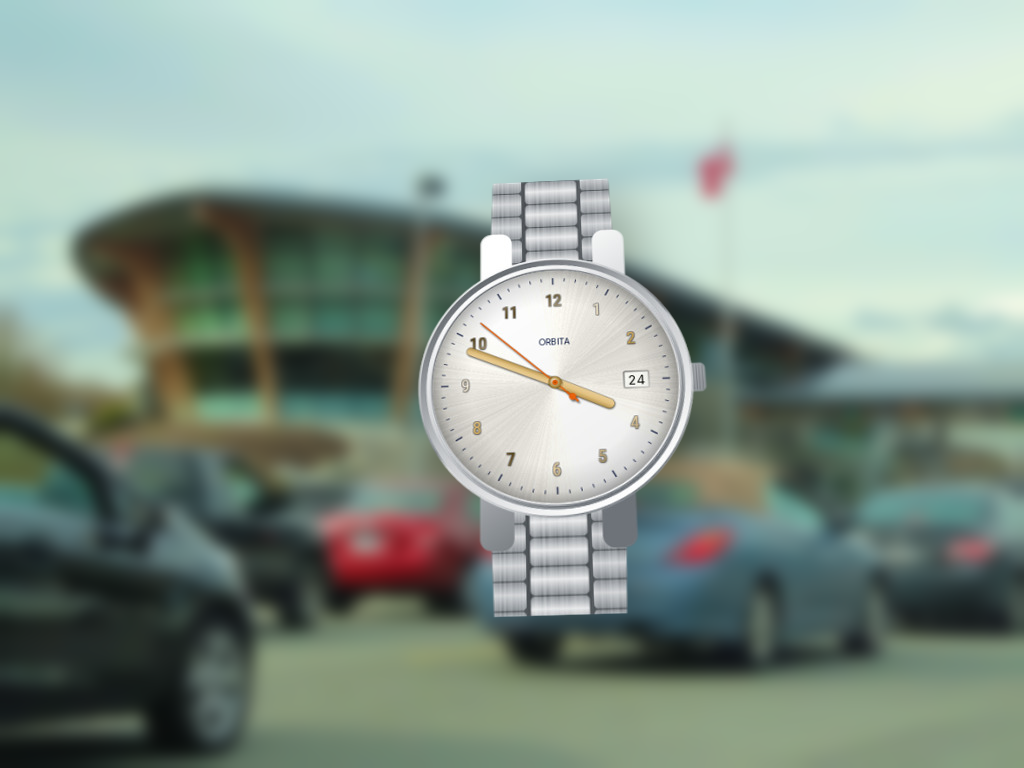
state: 3:48:52
